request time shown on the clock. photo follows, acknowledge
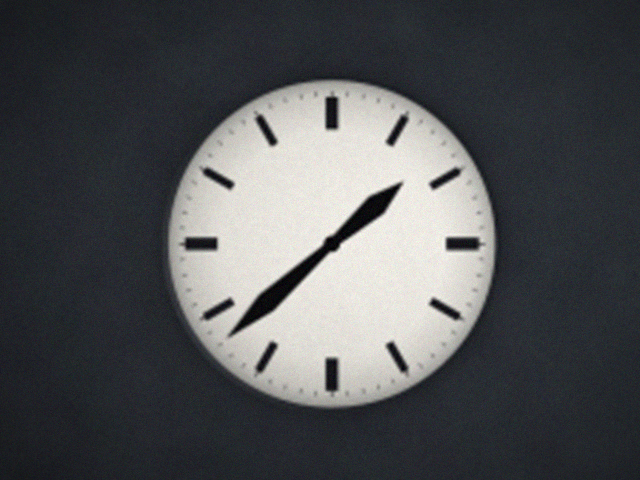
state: 1:38
